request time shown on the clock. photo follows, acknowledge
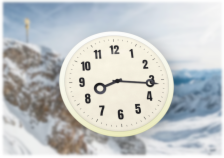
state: 8:16
